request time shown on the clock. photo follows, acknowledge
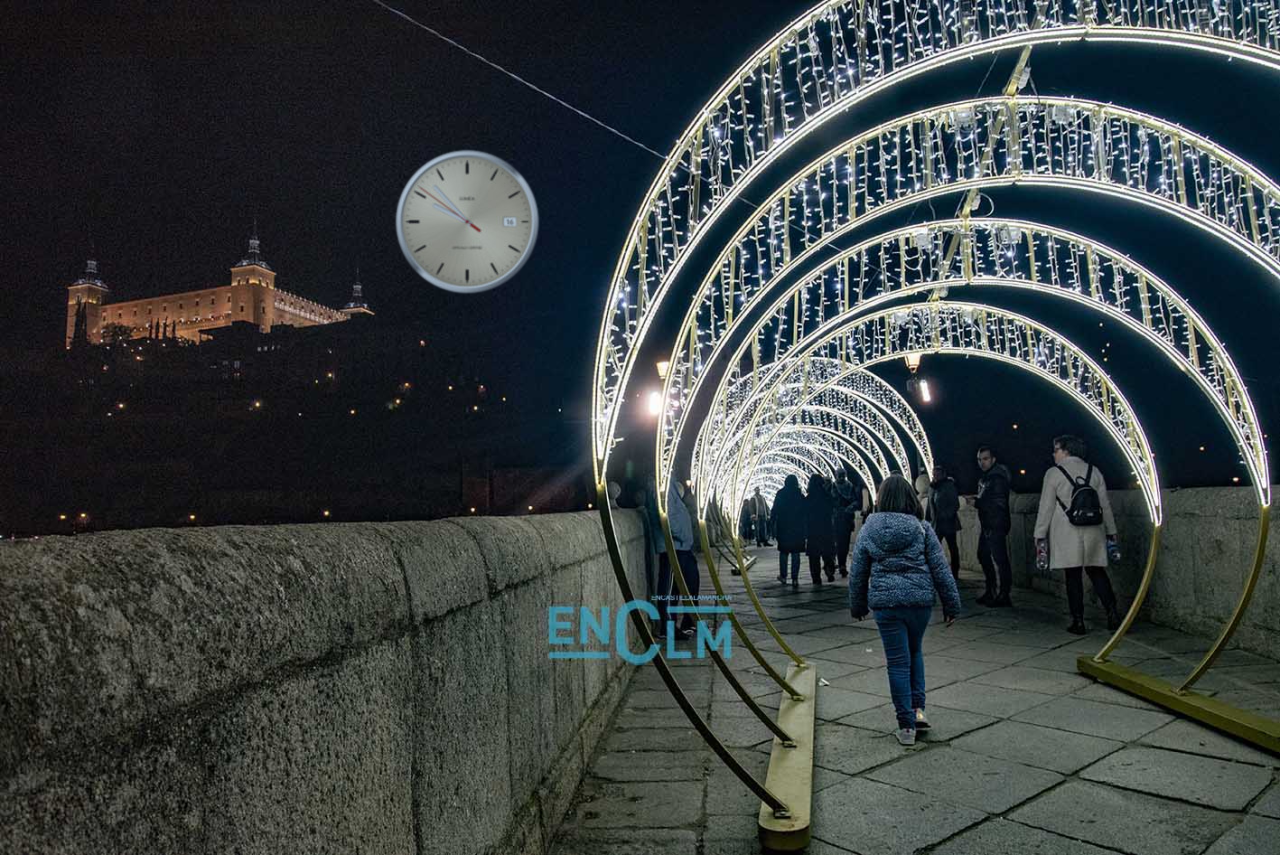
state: 9:52:51
